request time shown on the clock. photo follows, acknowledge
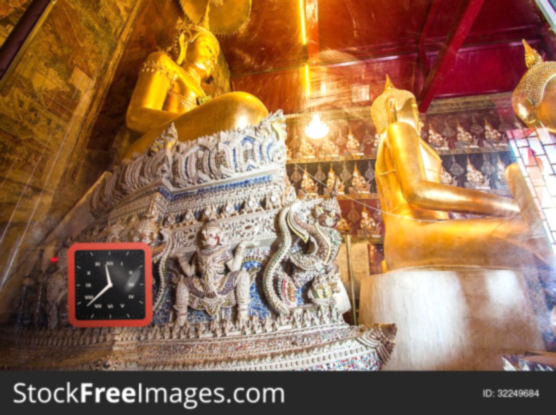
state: 11:38
